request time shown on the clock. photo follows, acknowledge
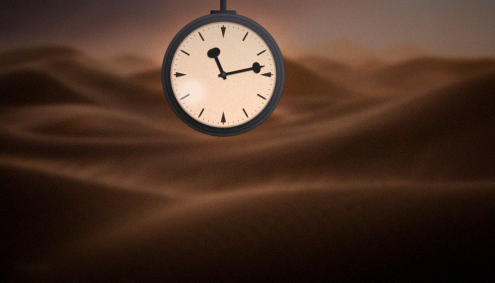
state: 11:13
